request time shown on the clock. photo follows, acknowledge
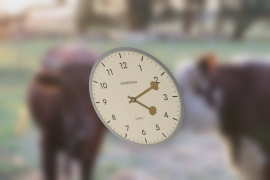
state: 4:11
